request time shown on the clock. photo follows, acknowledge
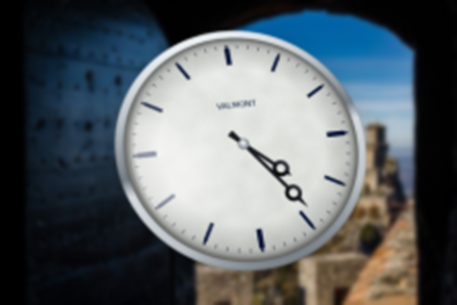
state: 4:24
